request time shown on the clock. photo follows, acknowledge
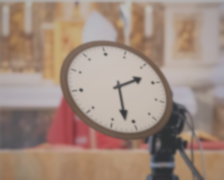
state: 2:32
